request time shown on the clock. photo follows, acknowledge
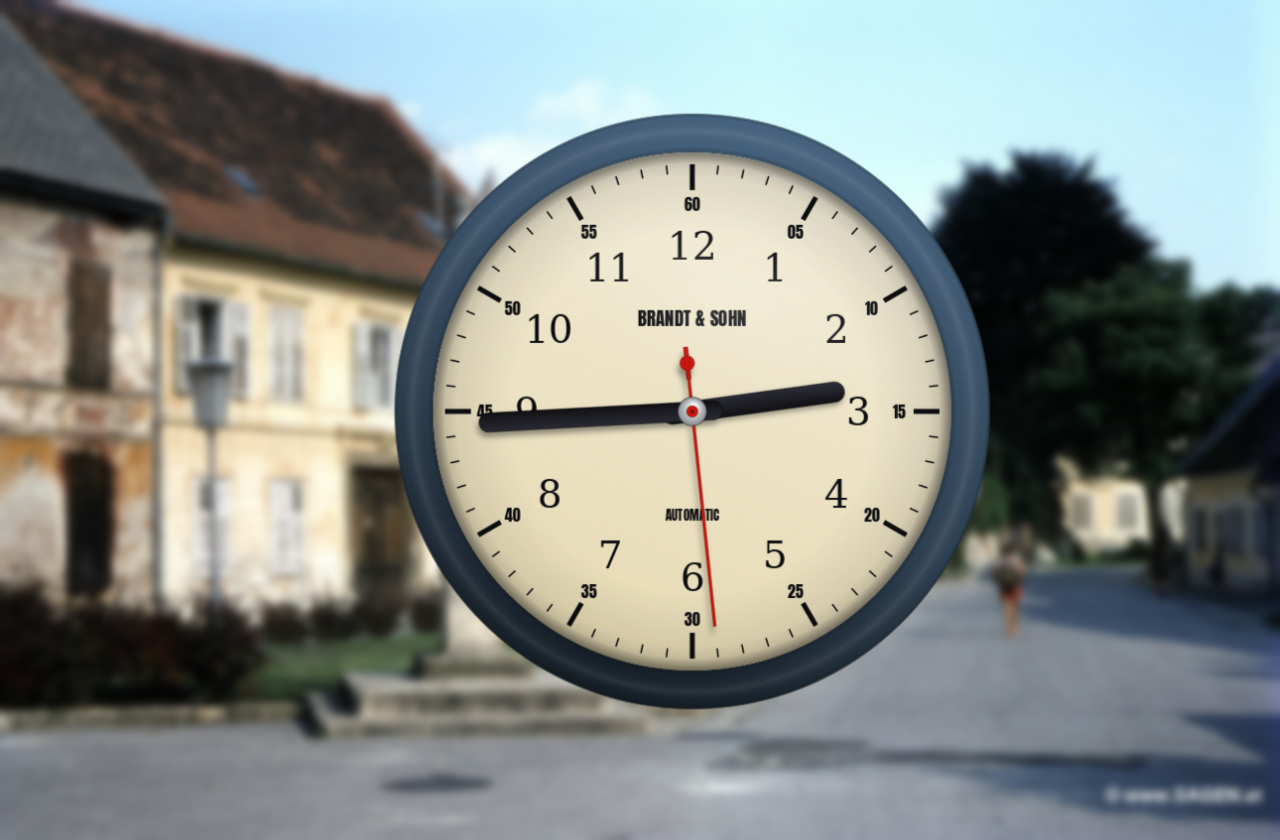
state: 2:44:29
